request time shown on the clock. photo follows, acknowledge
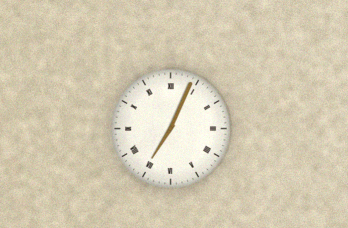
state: 7:04
